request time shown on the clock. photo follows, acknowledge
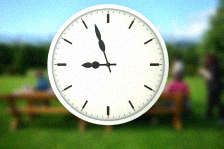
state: 8:57
